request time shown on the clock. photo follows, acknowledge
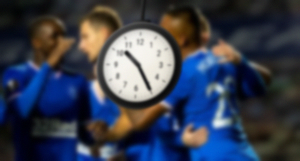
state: 10:25
